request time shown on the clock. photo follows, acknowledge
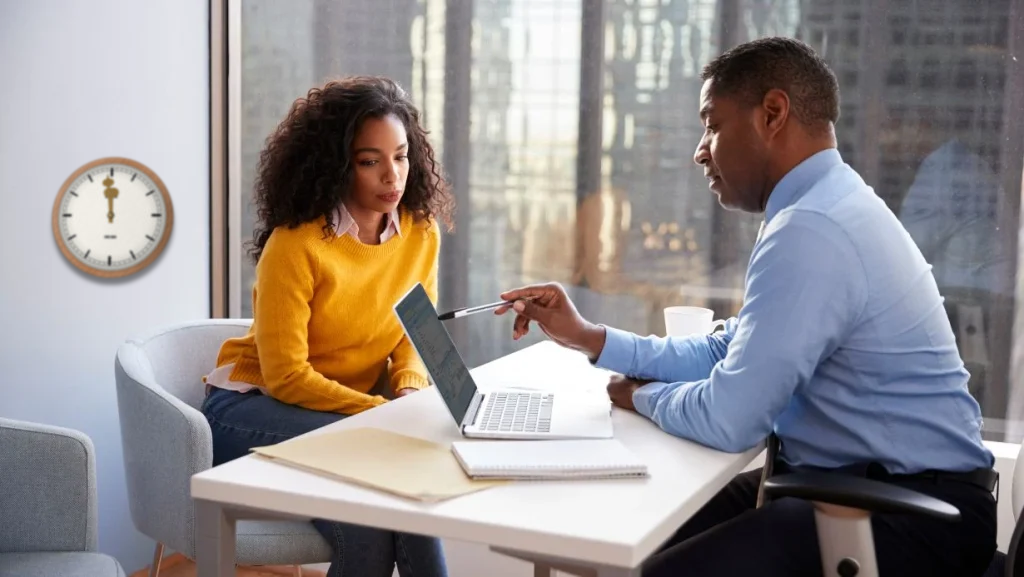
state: 11:59
